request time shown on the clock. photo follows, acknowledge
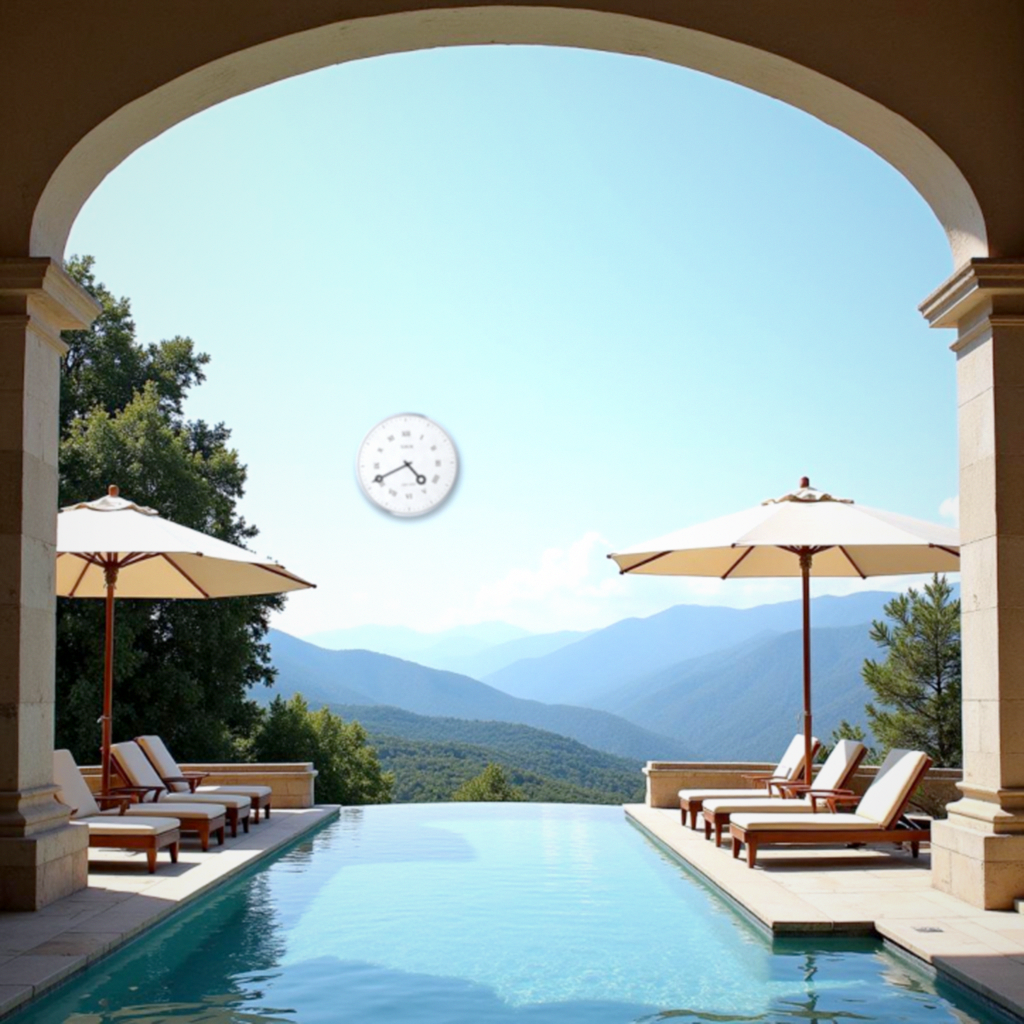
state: 4:41
